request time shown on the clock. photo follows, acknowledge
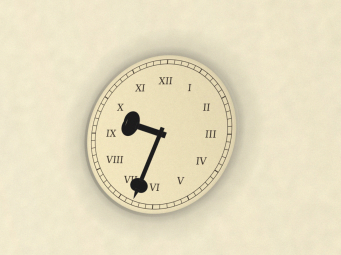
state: 9:33
